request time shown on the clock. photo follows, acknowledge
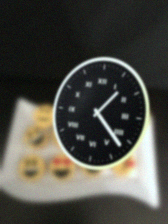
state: 1:22
